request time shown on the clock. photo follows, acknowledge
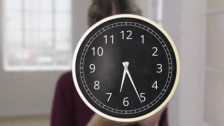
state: 6:26
